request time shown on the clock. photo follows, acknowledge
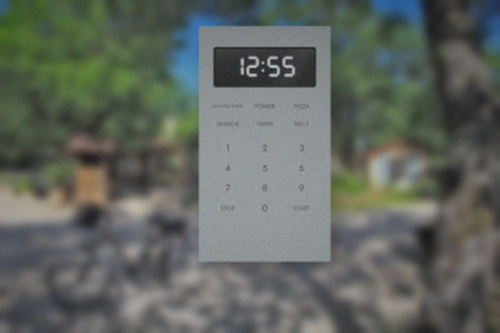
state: 12:55
